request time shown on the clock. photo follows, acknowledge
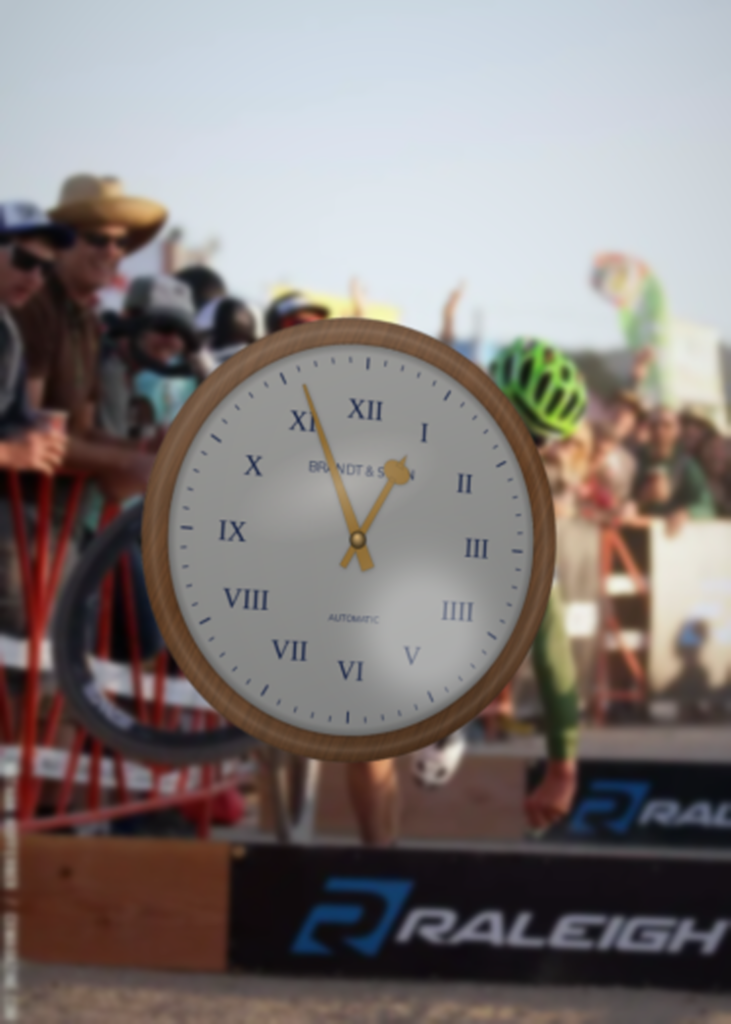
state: 12:56
